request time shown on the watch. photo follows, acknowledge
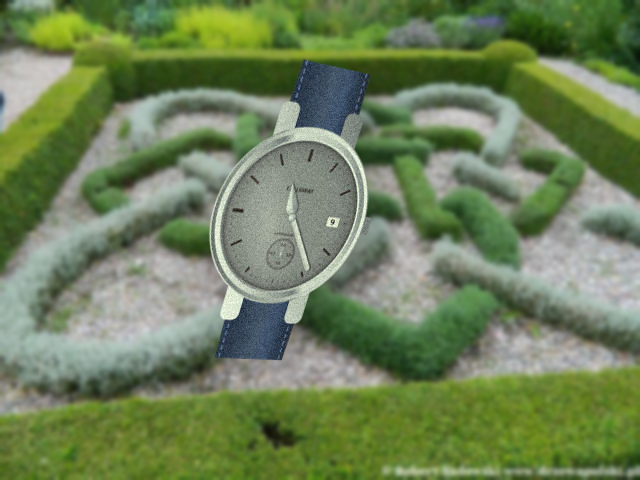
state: 11:24
